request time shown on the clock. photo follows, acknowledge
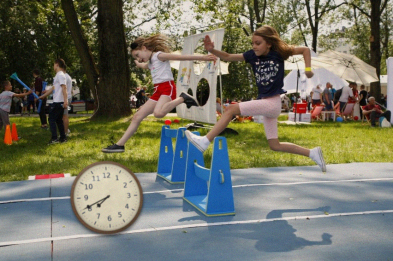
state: 7:41
